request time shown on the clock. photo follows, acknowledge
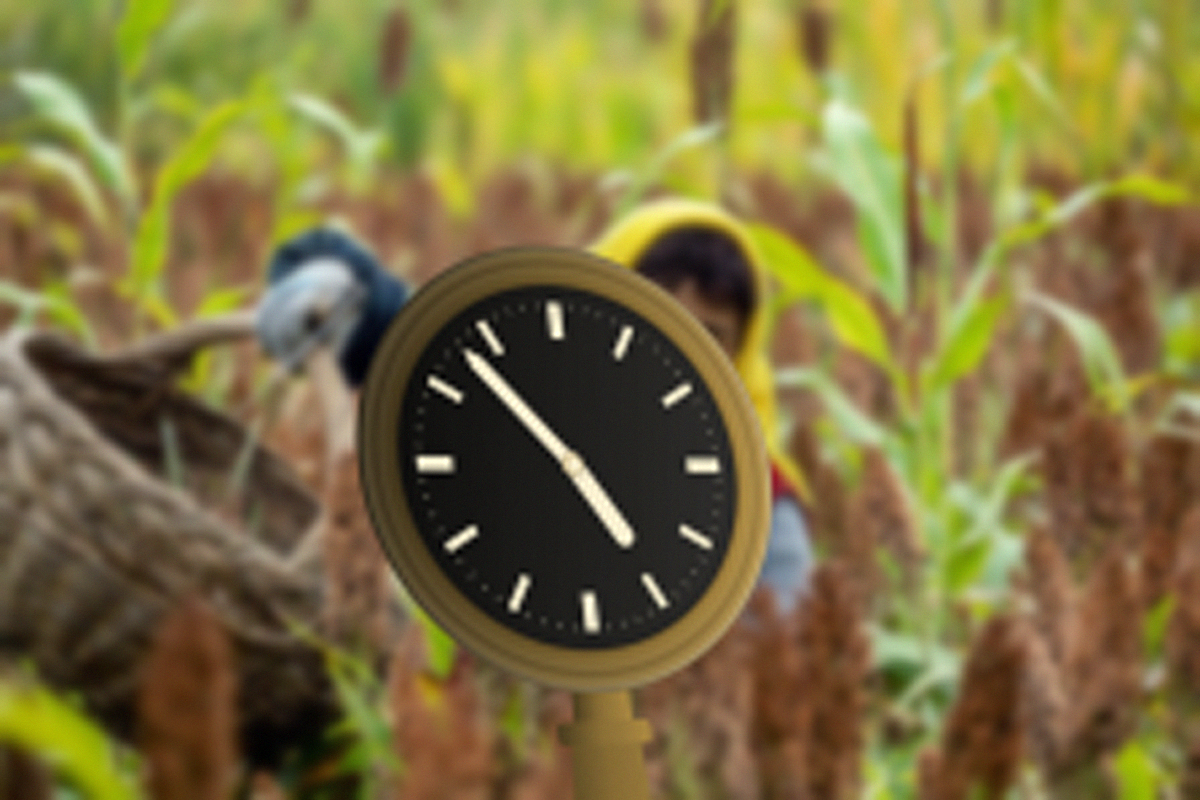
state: 4:53
